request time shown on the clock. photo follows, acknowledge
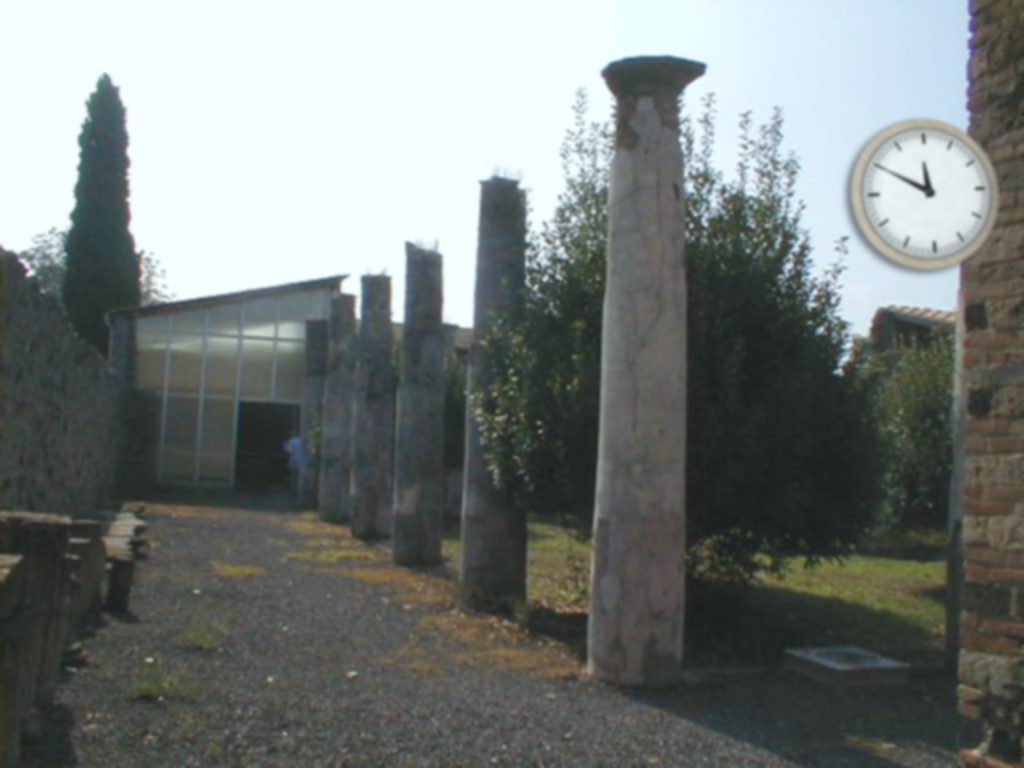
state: 11:50
